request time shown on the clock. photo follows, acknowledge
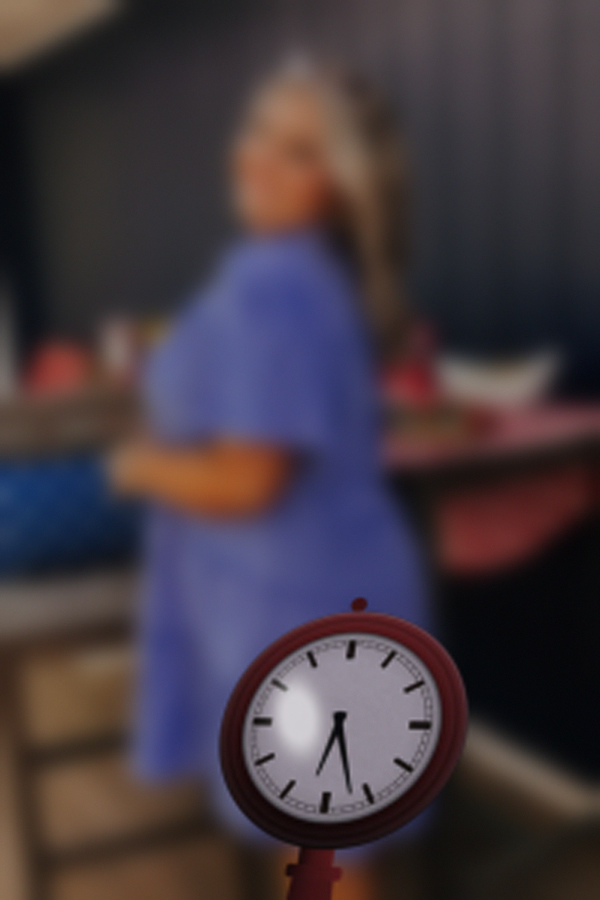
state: 6:27
